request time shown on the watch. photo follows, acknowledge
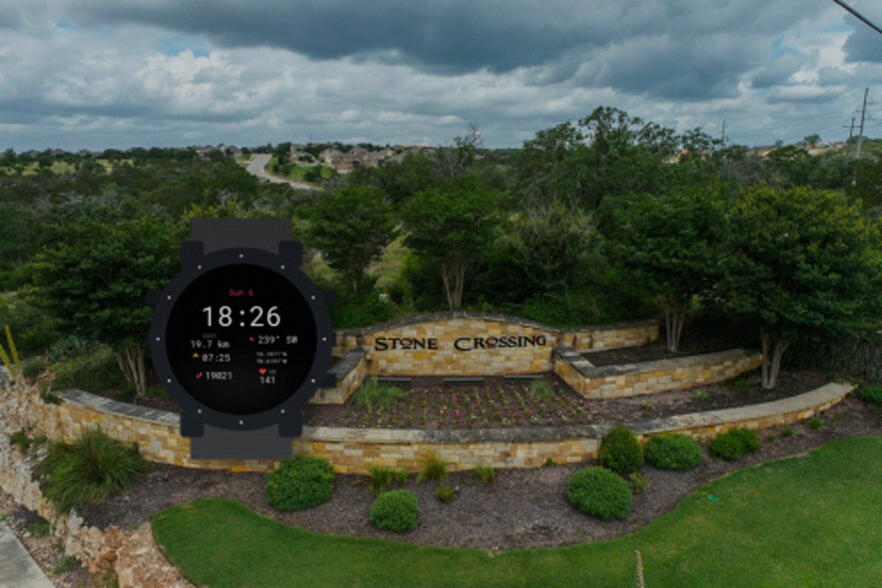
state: 18:26
